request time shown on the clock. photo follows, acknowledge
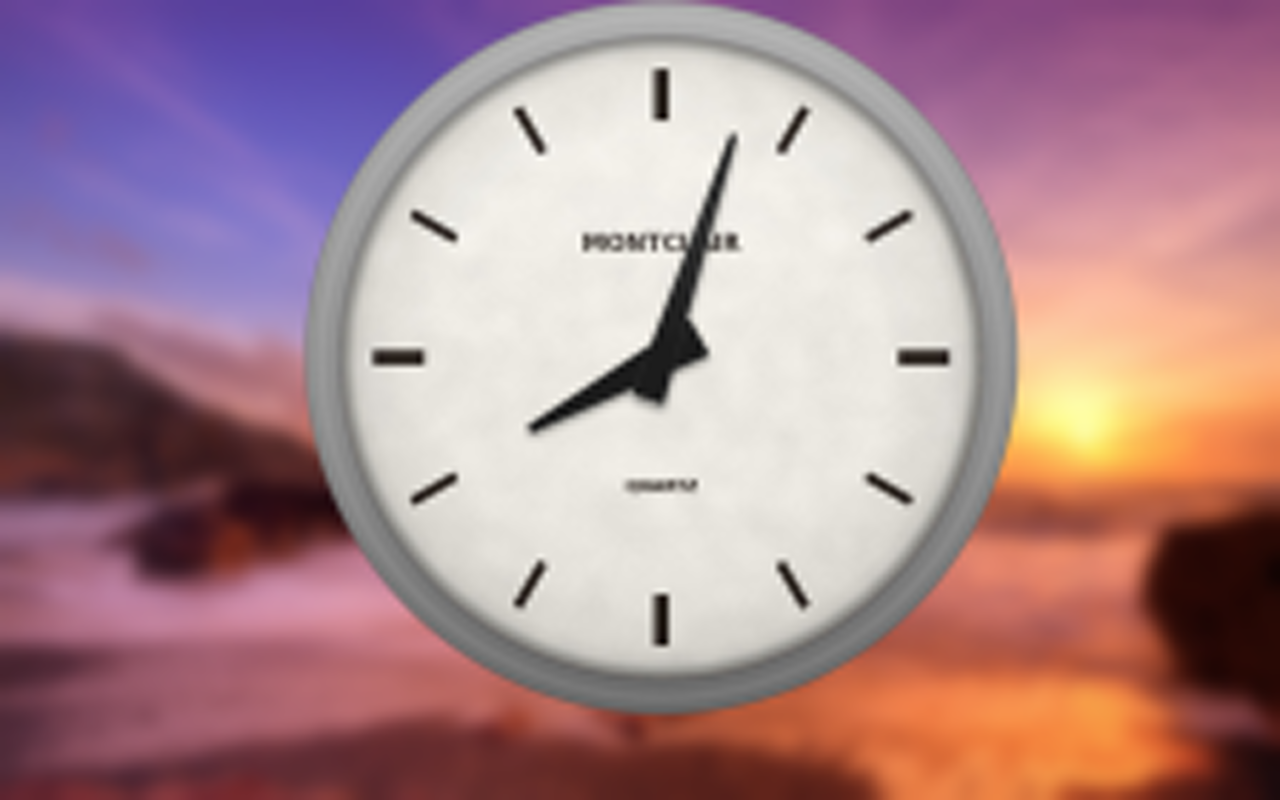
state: 8:03
